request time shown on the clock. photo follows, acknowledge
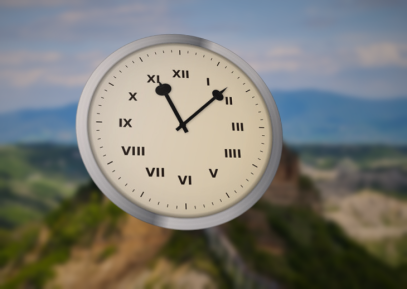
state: 11:08
